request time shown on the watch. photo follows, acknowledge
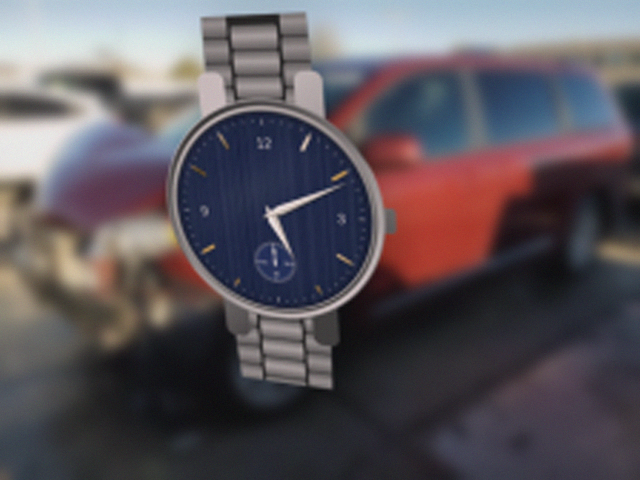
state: 5:11
